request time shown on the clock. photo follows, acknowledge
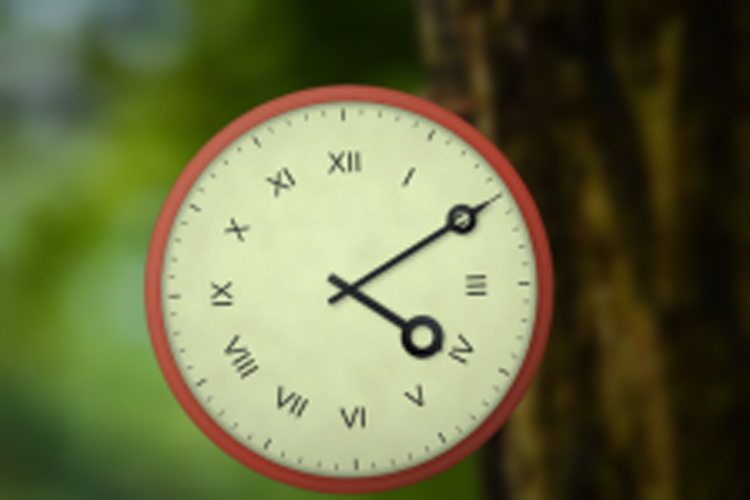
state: 4:10
